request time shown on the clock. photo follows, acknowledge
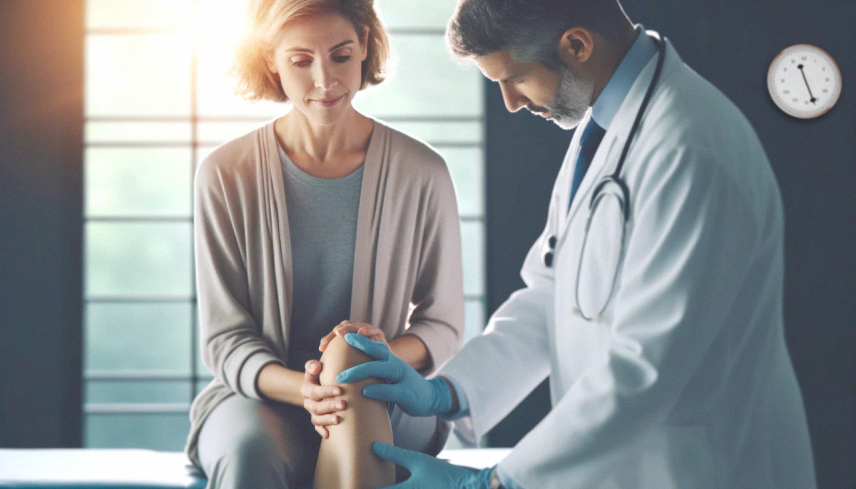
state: 11:27
